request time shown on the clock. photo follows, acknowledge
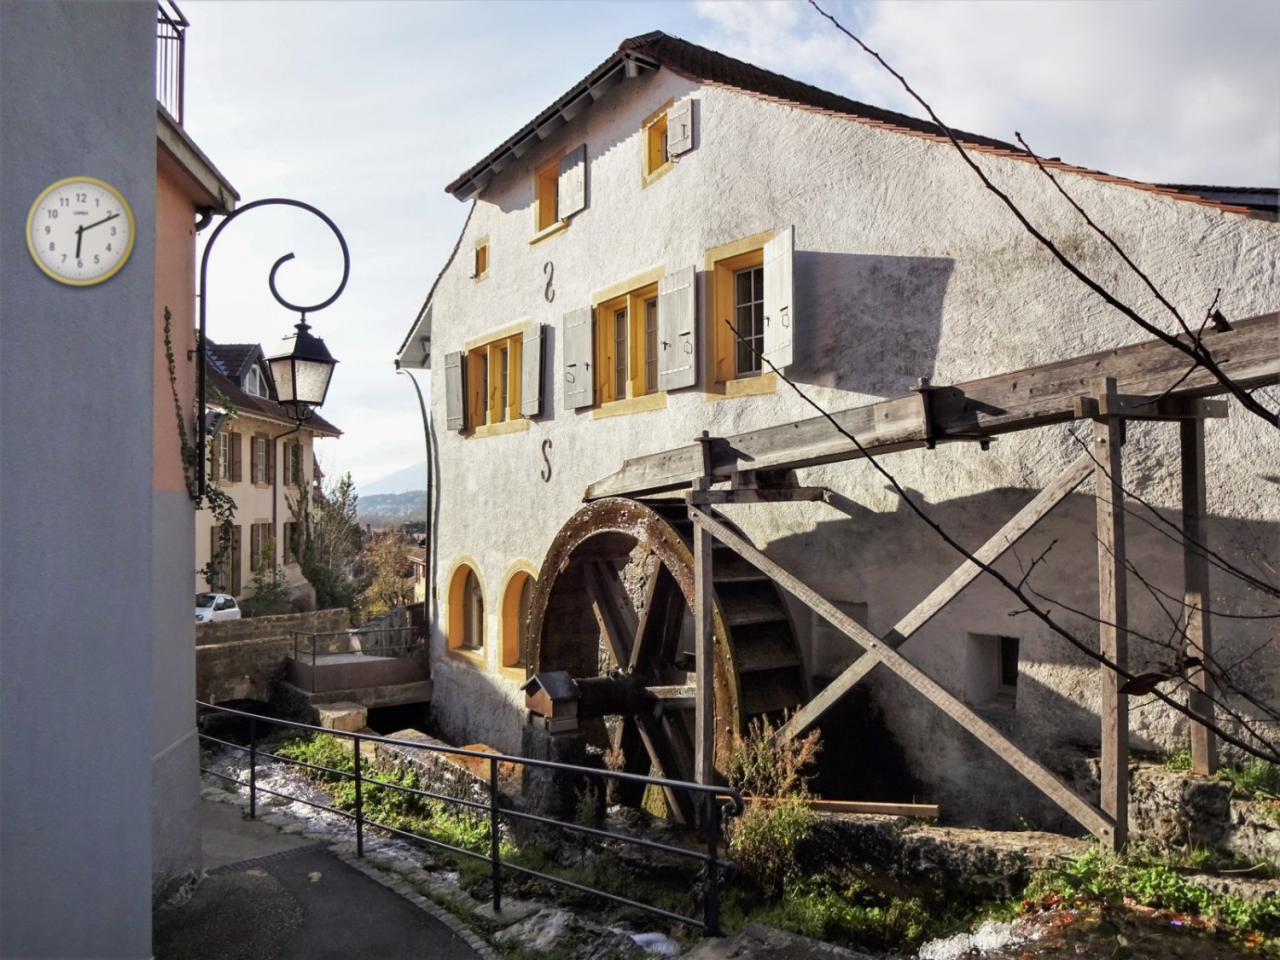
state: 6:11
